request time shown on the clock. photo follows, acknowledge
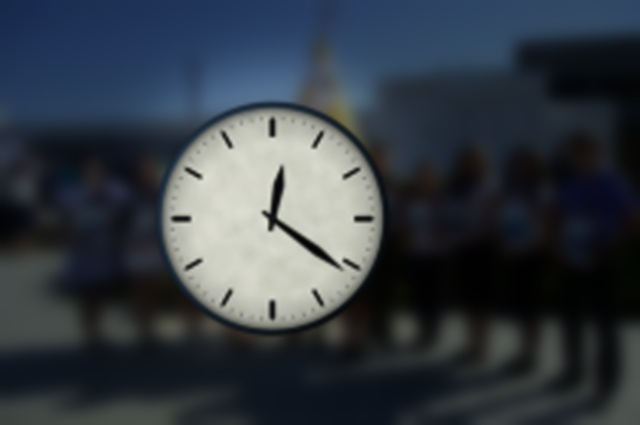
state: 12:21
